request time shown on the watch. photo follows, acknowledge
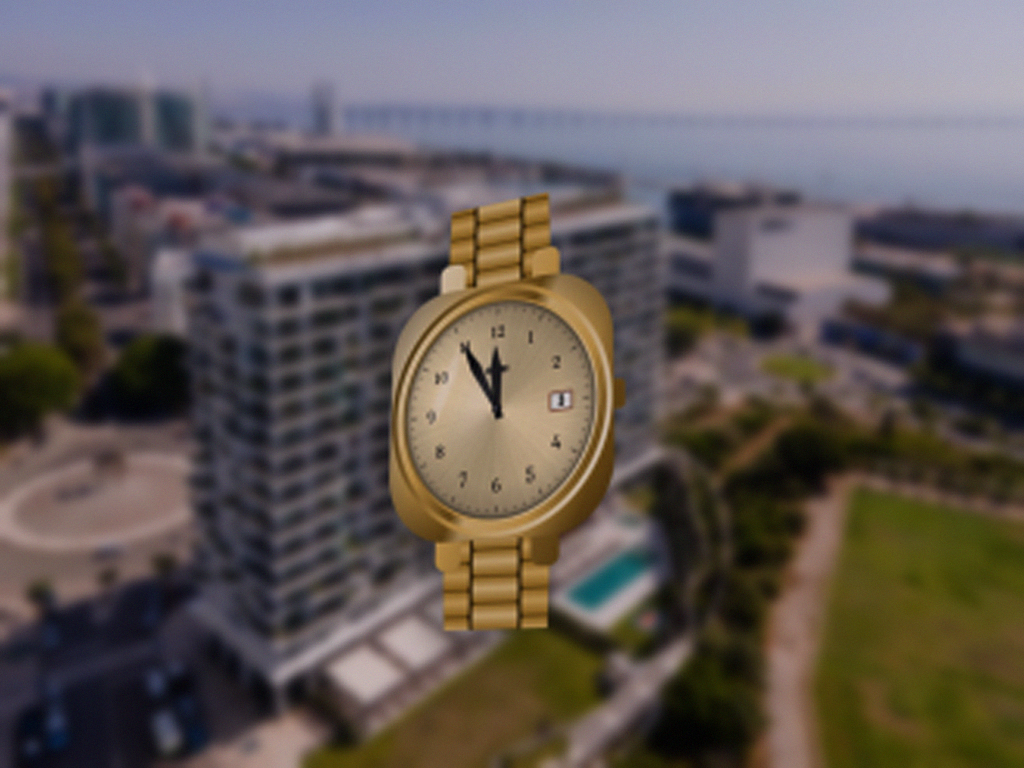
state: 11:55
